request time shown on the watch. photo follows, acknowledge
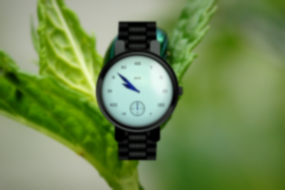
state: 9:52
